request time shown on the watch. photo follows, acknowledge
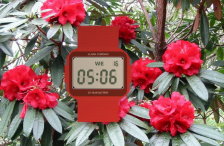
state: 5:06
